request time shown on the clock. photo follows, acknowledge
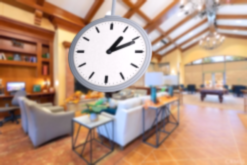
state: 1:11
